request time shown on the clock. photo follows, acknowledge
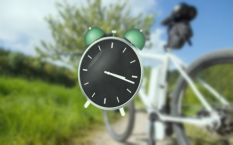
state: 3:17
